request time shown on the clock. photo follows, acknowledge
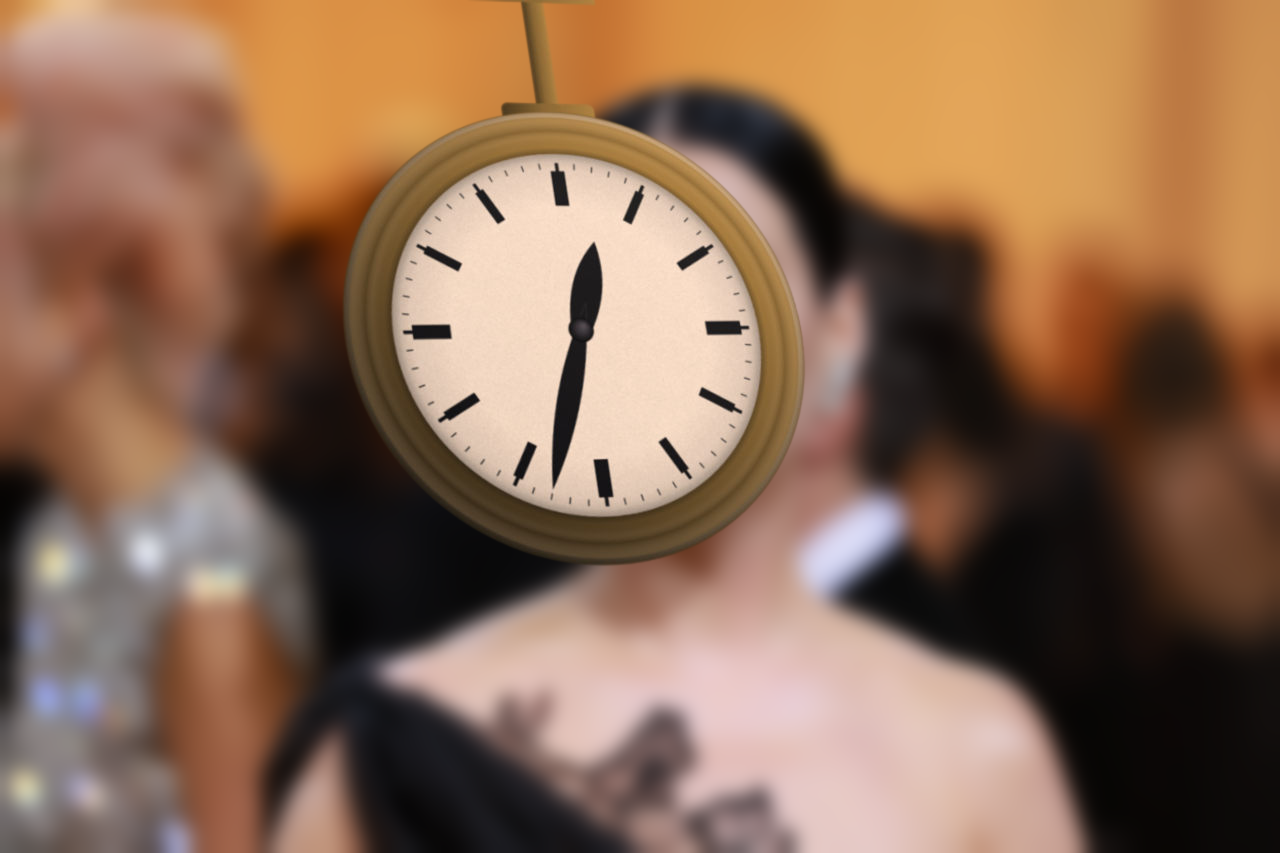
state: 12:33
